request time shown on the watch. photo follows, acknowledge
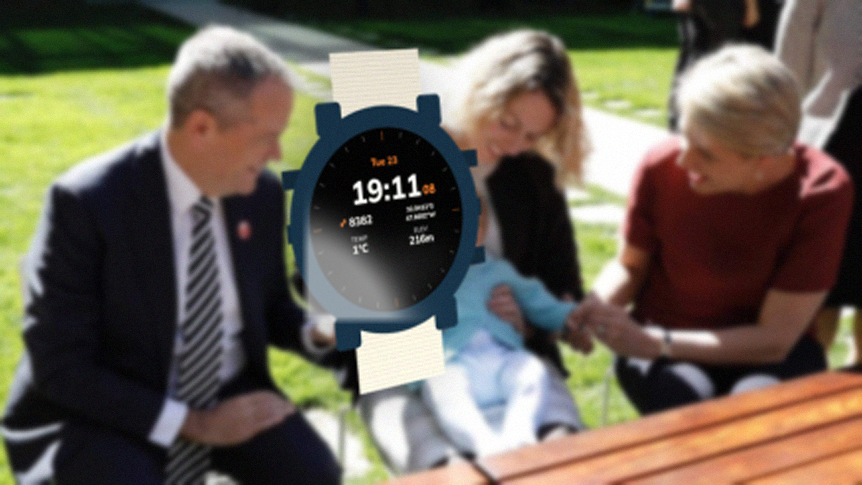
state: 19:11
